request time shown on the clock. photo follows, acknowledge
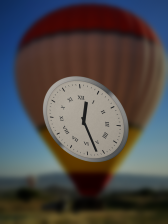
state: 12:27
